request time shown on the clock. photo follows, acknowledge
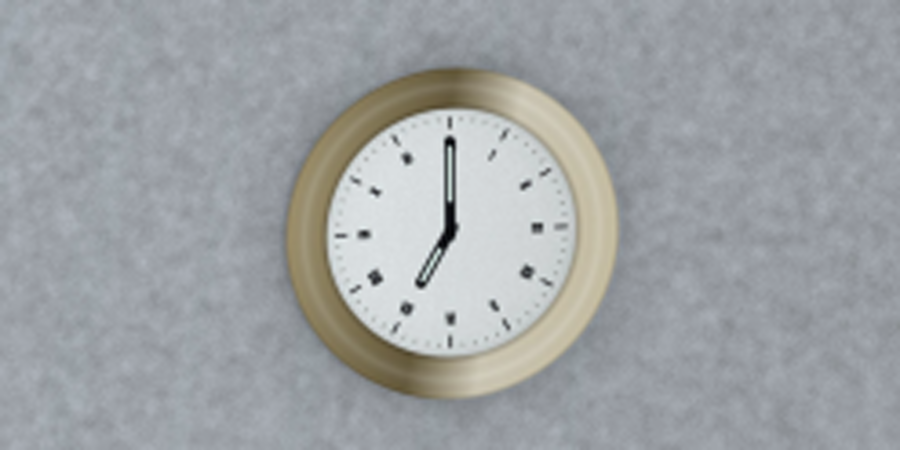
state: 7:00
